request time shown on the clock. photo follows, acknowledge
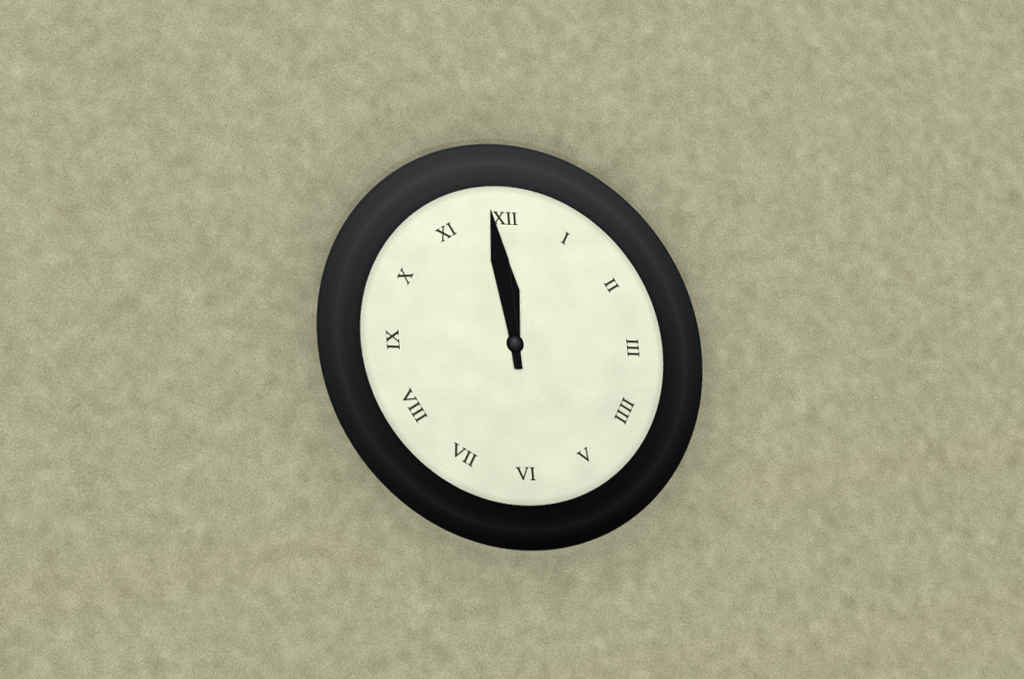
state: 11:59
